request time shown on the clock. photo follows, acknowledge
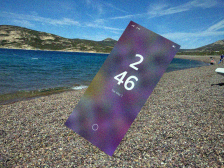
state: 2:46
